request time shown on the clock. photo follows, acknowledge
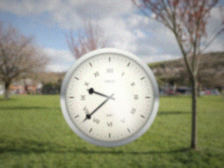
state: 9:38
